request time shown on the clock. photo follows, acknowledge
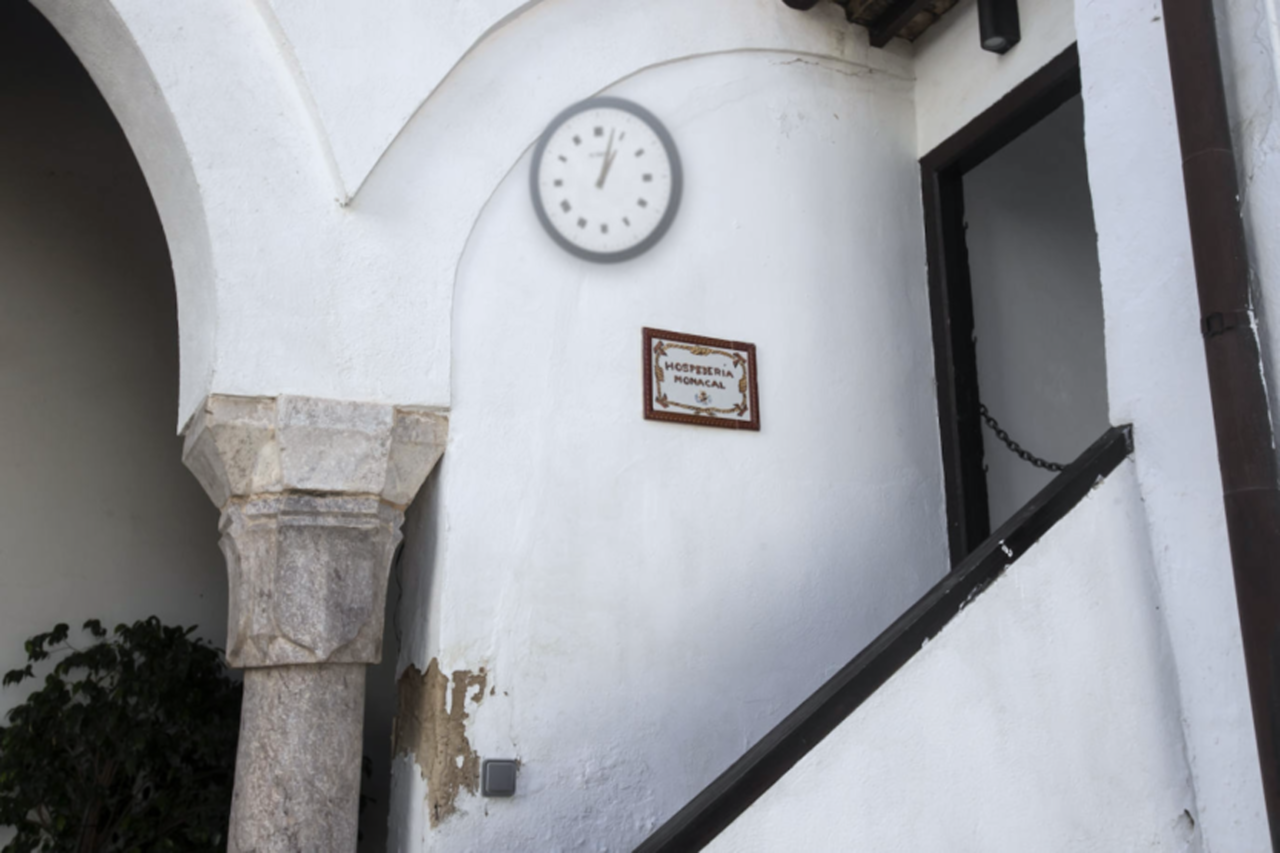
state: 1:03
